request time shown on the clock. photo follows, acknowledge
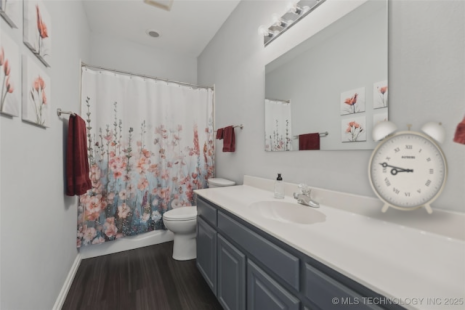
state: 8:47
